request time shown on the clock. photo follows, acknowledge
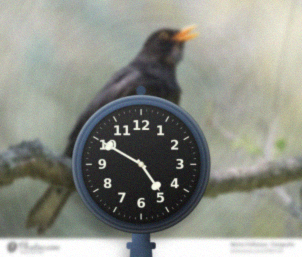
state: 4:50
